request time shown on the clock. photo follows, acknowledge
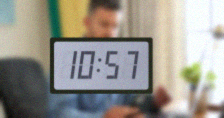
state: 10:57
